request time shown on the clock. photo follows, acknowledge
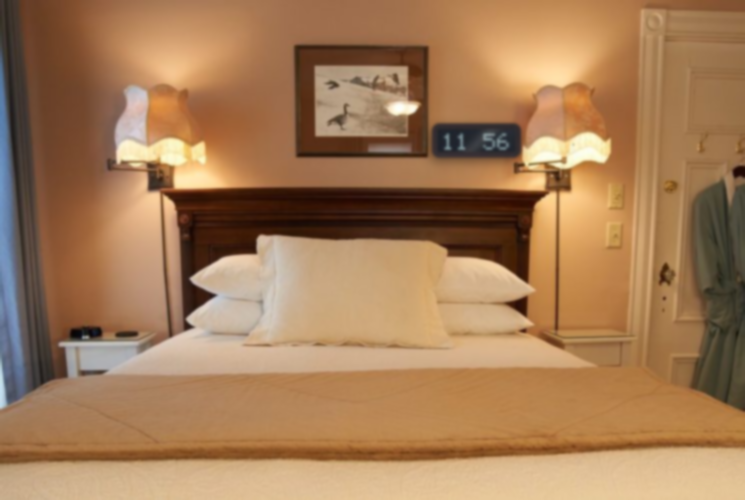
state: 11:56
